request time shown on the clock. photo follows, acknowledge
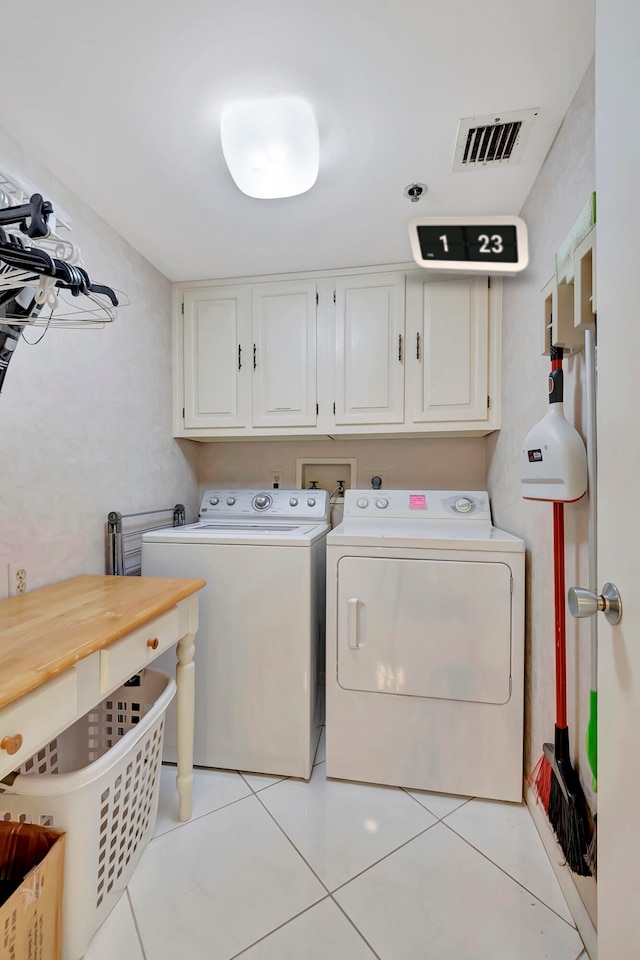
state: 1:23
